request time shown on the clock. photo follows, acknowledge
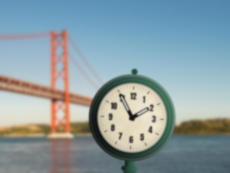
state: 1:55
